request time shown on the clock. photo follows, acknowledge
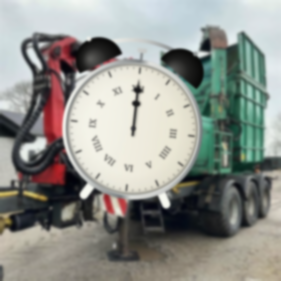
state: 12:00
